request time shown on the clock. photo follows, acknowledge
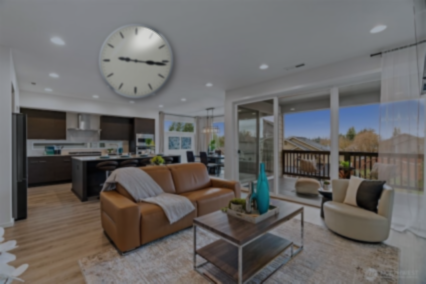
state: 9:16
